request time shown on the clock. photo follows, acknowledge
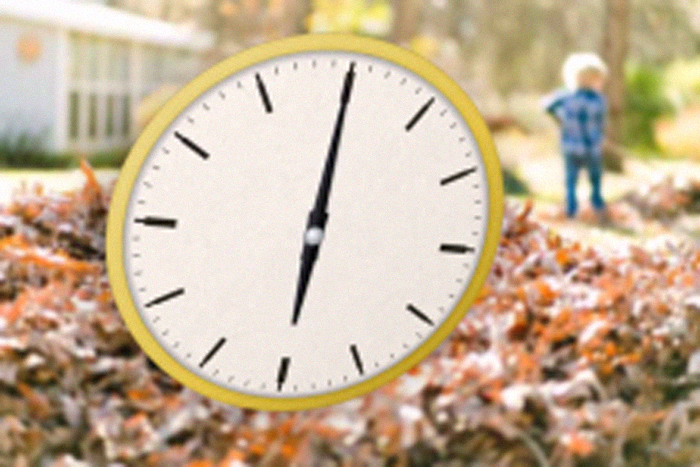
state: 6:00
